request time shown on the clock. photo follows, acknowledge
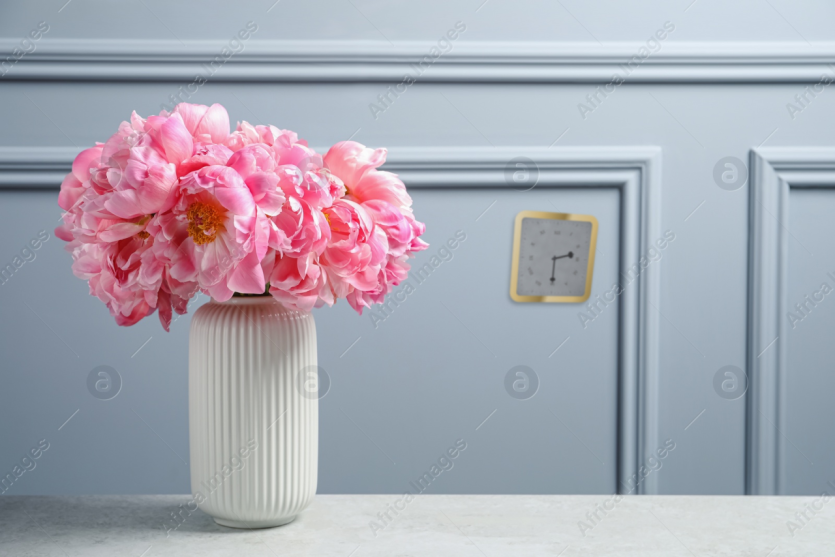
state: 2:30
